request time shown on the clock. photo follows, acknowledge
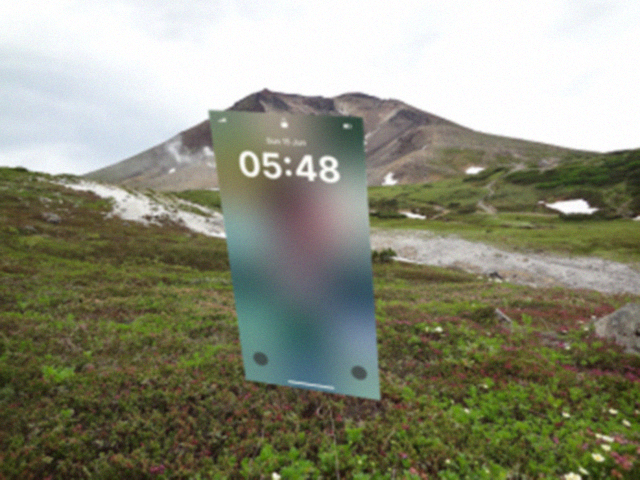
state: 5:48
